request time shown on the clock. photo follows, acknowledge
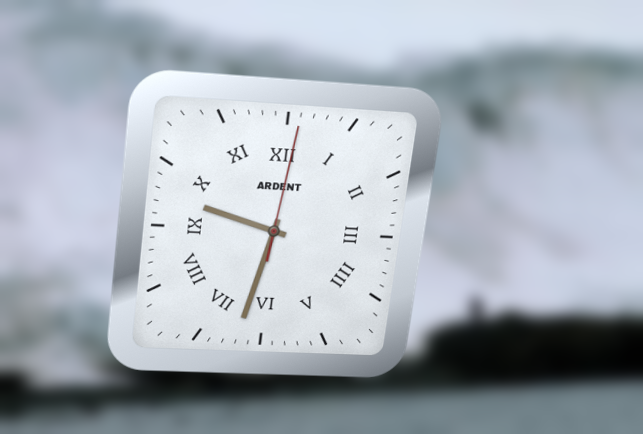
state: 9:32:01
